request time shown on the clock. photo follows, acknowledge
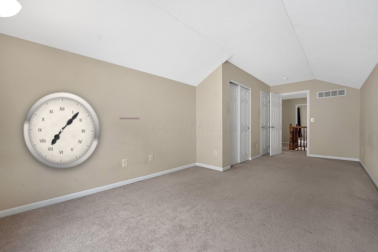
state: 7:07
